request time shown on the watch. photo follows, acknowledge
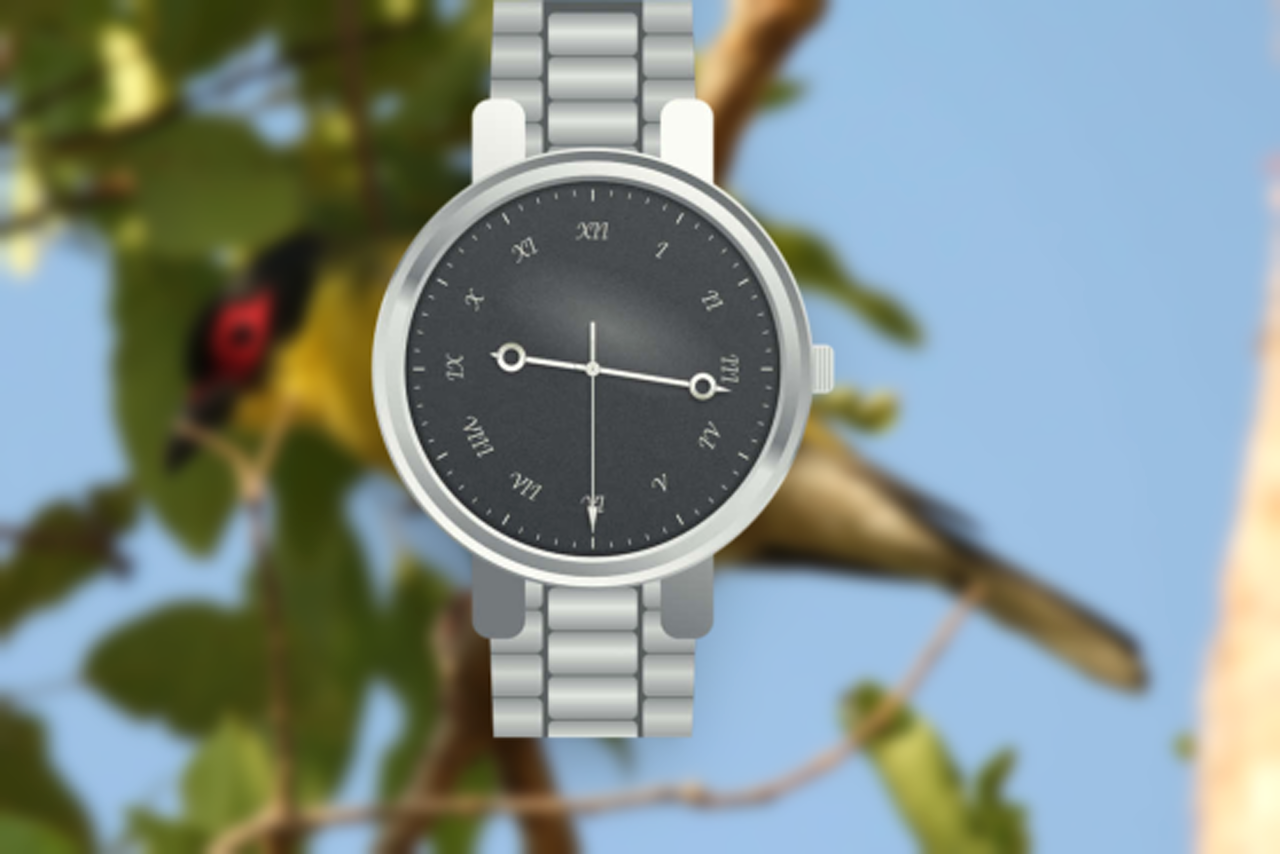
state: 9:16:30
